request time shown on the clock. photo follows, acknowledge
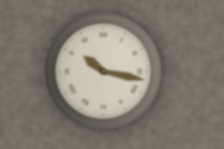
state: 10:17
